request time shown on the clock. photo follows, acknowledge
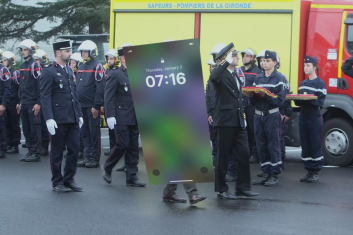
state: 7:16
